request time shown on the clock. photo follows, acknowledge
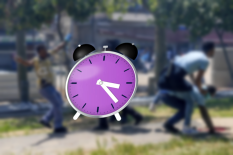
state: 3:23
